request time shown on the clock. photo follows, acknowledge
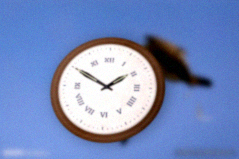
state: 1:50
